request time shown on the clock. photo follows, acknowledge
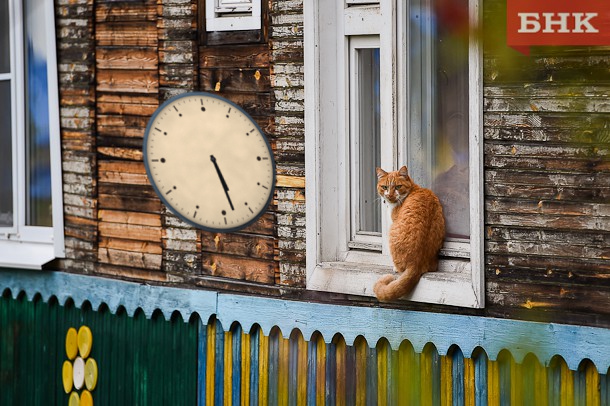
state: 5:28
